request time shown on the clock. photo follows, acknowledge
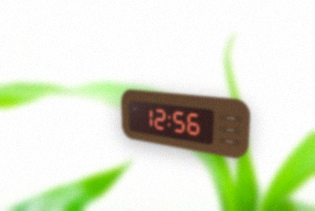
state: 12:56
